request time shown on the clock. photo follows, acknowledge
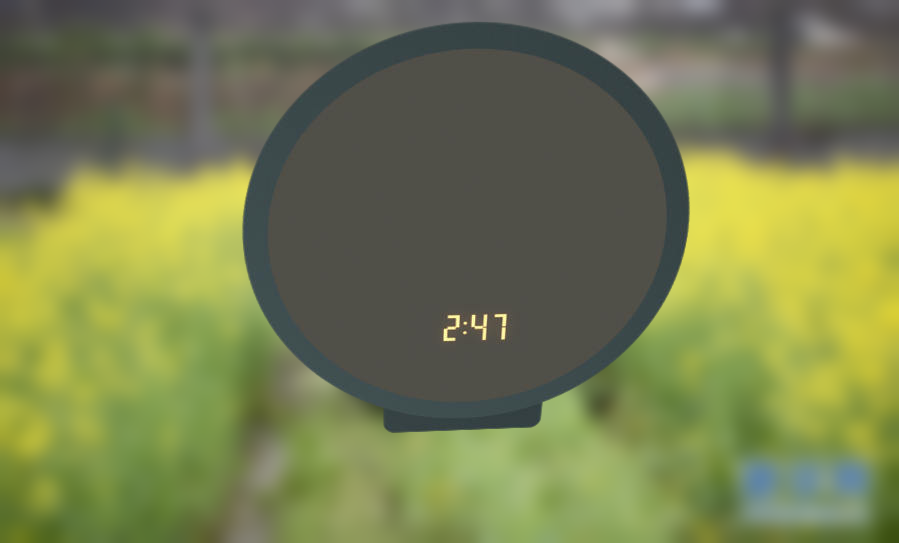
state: 2:47
